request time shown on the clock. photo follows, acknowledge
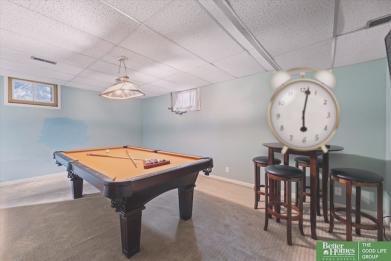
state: 6:02
